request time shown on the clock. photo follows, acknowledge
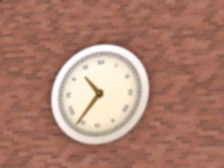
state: 10:36
